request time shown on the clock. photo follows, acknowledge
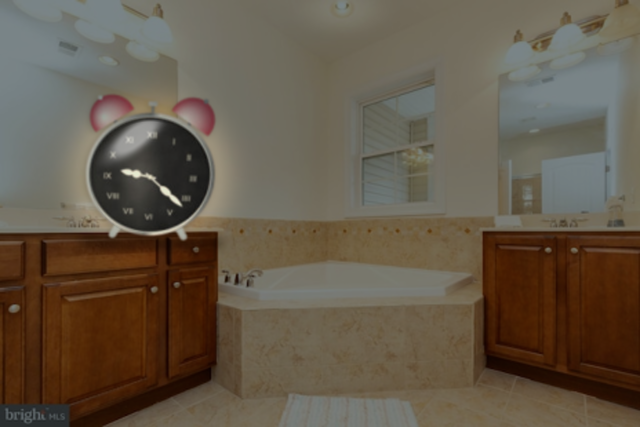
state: 9:22
